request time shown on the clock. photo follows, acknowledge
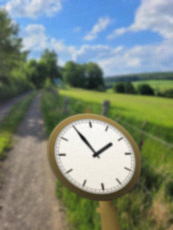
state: 1:55
